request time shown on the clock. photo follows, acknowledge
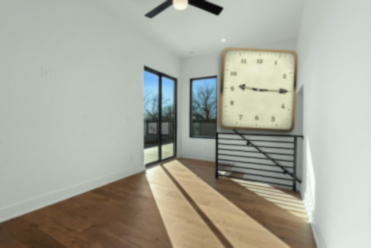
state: 9:15
